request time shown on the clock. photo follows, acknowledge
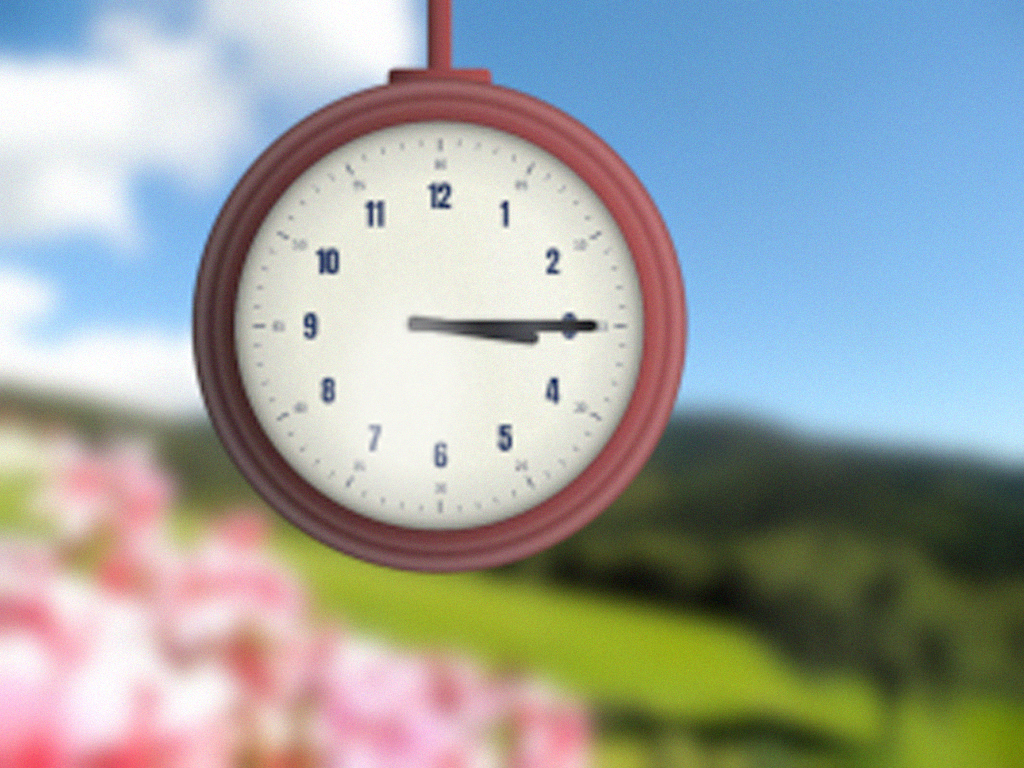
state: 3:15
